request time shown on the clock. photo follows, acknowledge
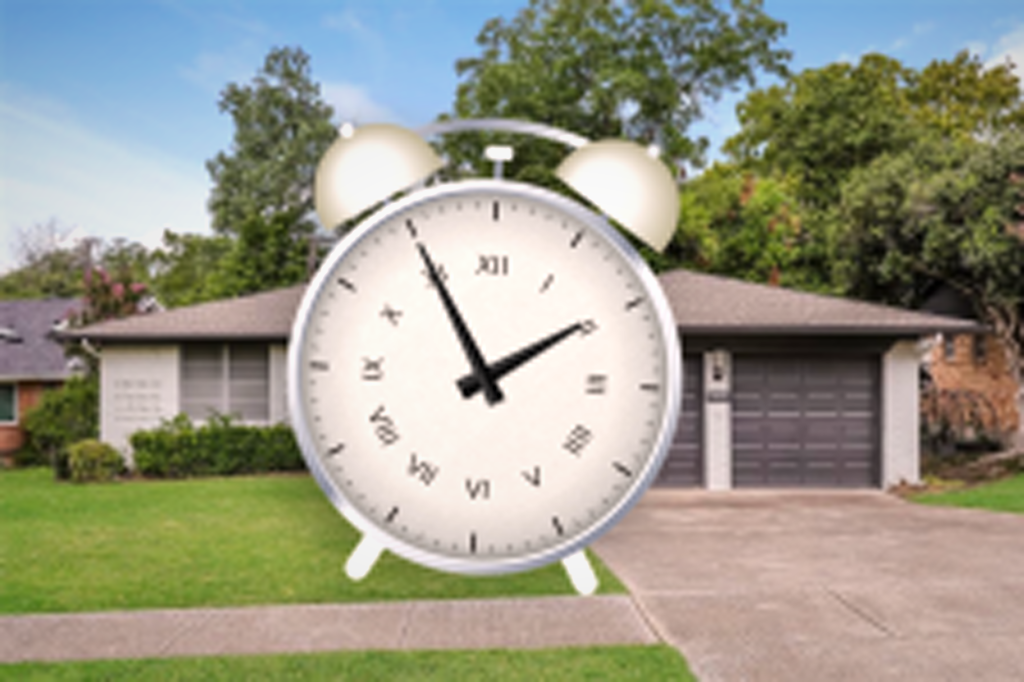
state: 1:55
